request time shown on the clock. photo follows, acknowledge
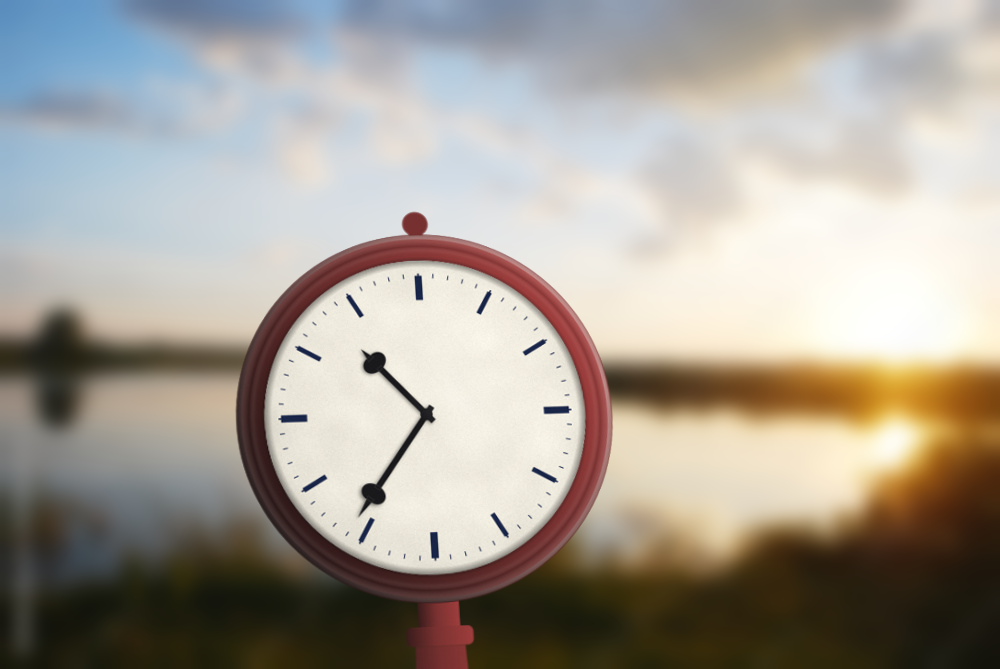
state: 10:36
